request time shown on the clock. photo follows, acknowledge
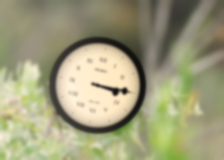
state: 3:15
